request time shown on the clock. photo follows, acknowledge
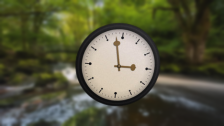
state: 2:58
